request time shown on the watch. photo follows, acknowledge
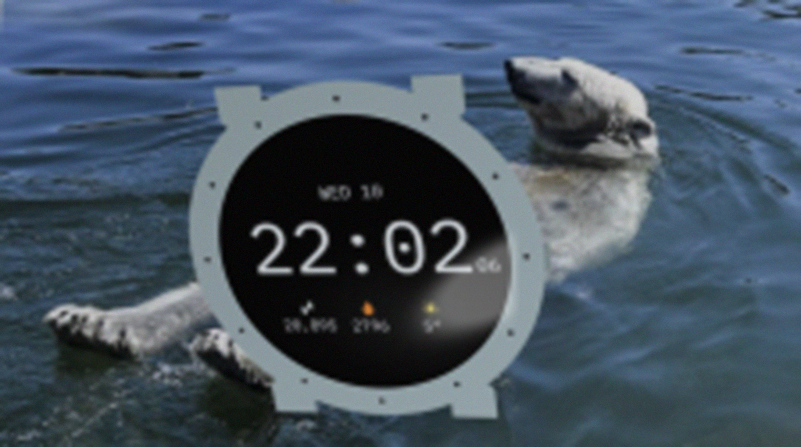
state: 22:02
